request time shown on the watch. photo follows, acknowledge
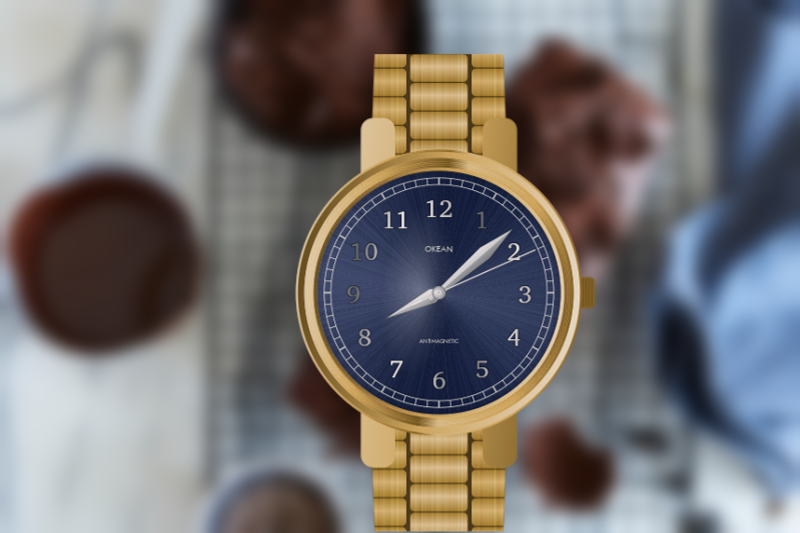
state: 8:08:11
